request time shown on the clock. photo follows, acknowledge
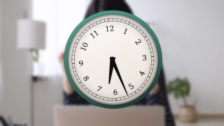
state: 6:27
